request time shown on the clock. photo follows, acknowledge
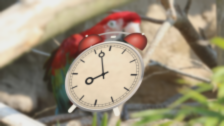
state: 7:57
